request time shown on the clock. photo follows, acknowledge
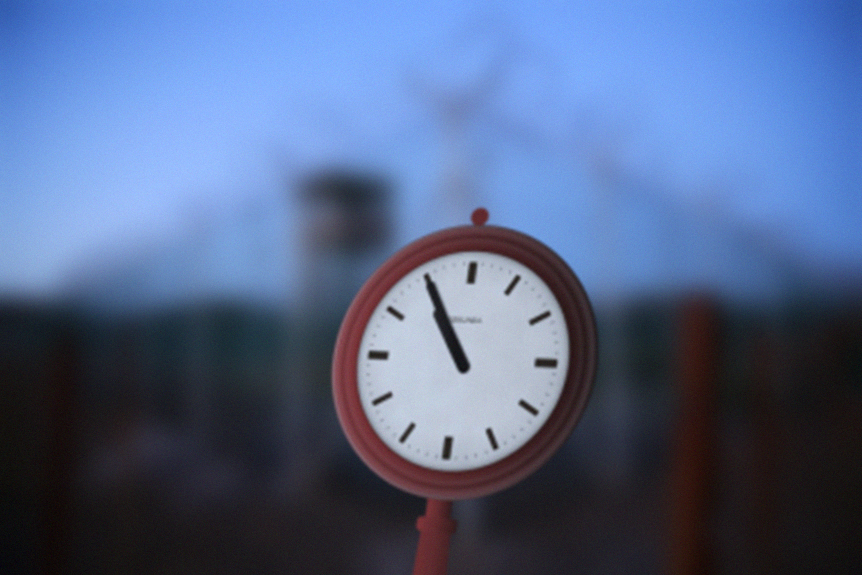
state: 10:55
